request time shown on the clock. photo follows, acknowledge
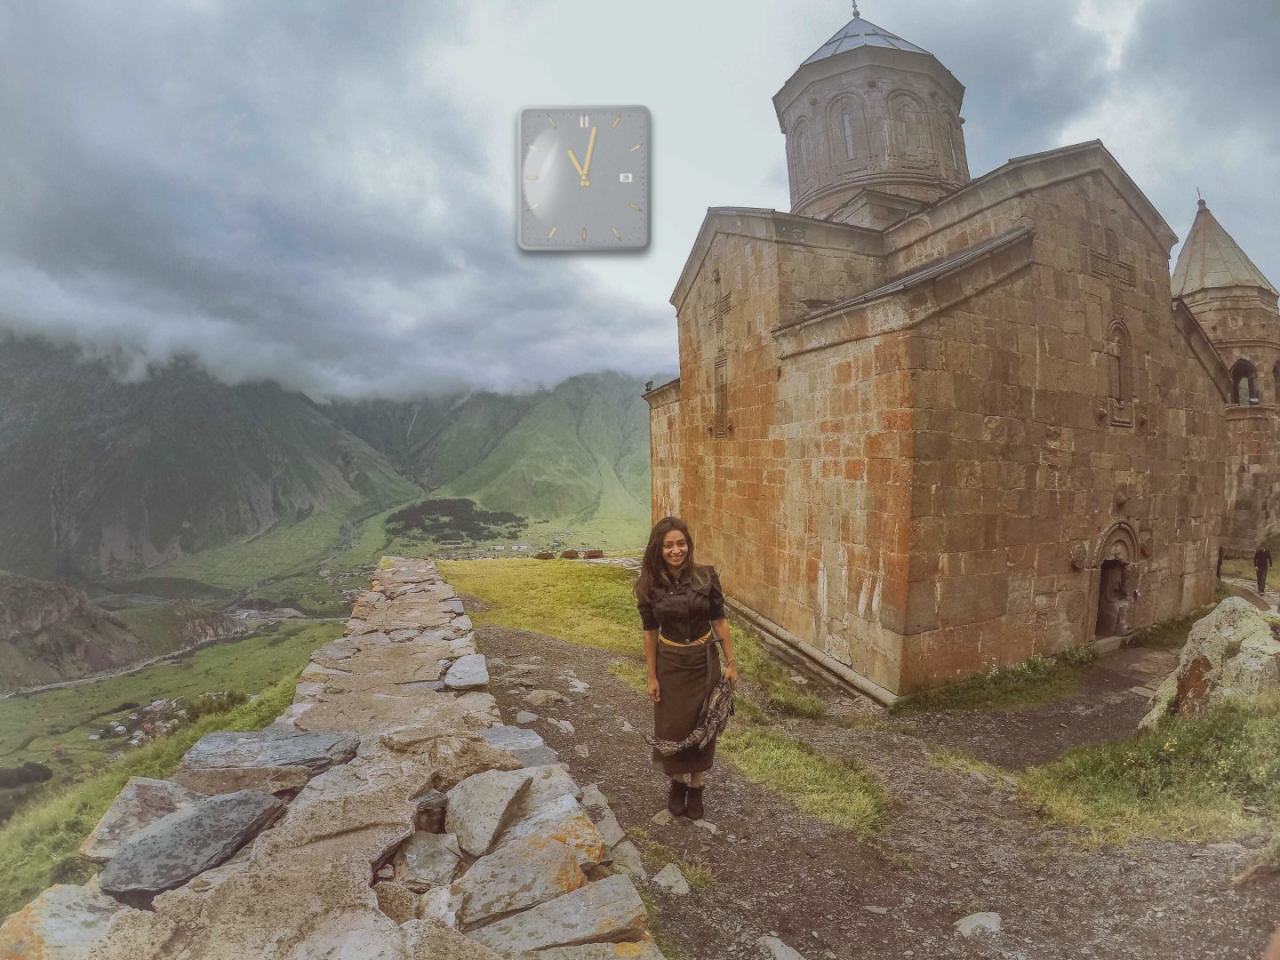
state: 11:02
